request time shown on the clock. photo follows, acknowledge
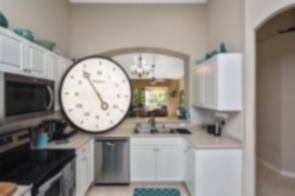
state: 4:54
